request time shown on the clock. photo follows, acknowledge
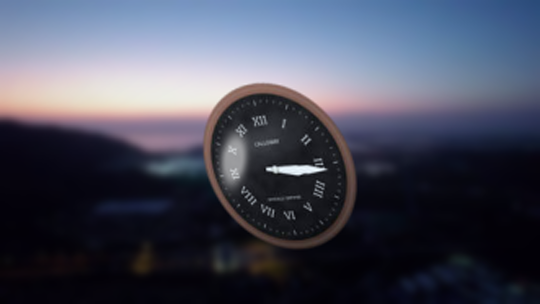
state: 3:16
